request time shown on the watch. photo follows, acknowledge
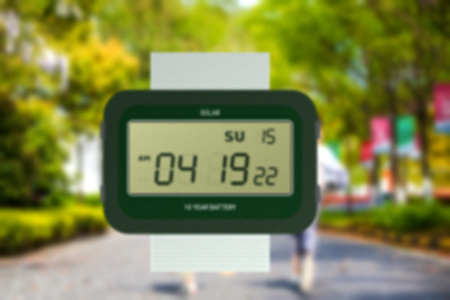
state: 4:19:22
